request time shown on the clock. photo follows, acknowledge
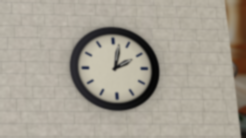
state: 2:02
